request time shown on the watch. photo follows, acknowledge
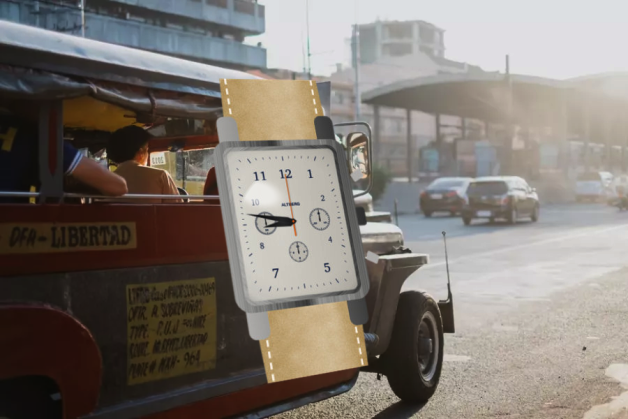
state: 8:47
